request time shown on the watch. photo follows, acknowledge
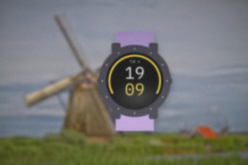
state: 19:09
